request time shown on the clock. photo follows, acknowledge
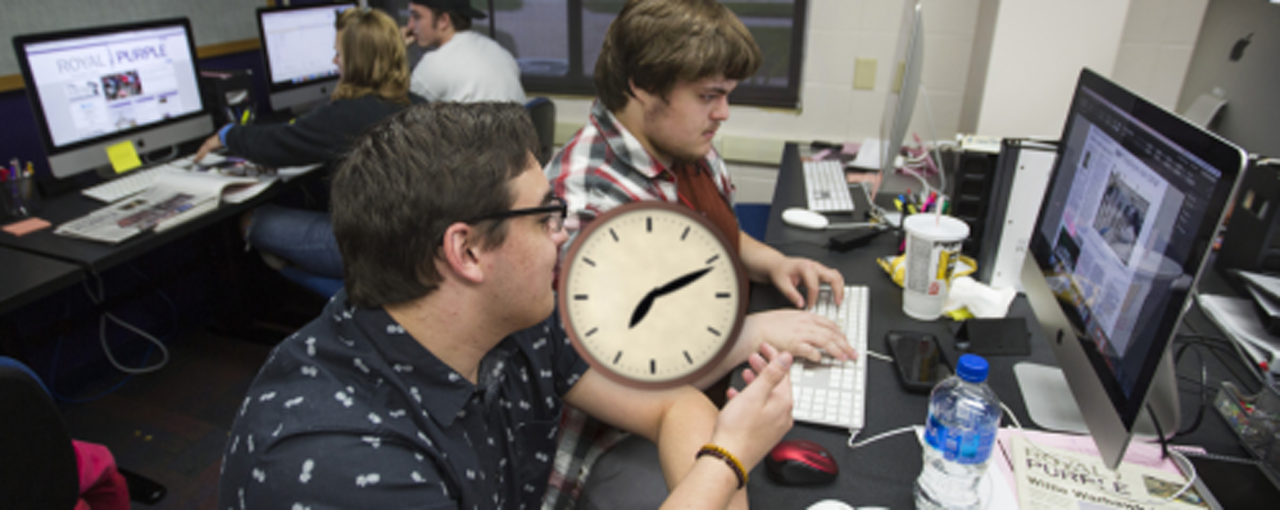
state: 7:11
